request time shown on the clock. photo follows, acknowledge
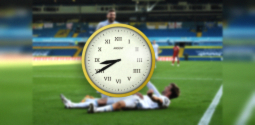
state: 8:40
